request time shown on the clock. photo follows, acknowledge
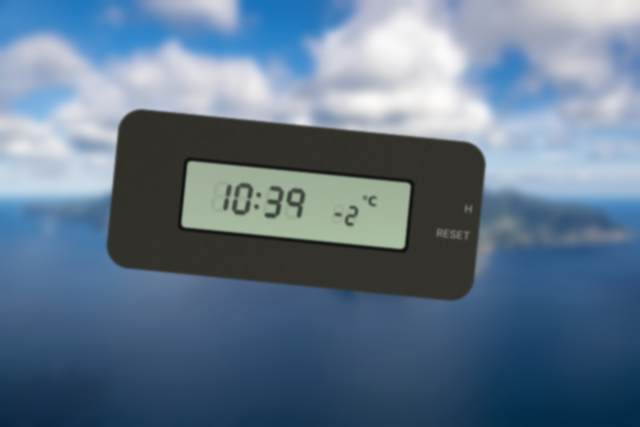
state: 10:39
